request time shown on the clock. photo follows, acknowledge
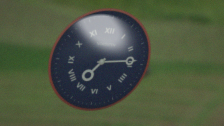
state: 7:14
